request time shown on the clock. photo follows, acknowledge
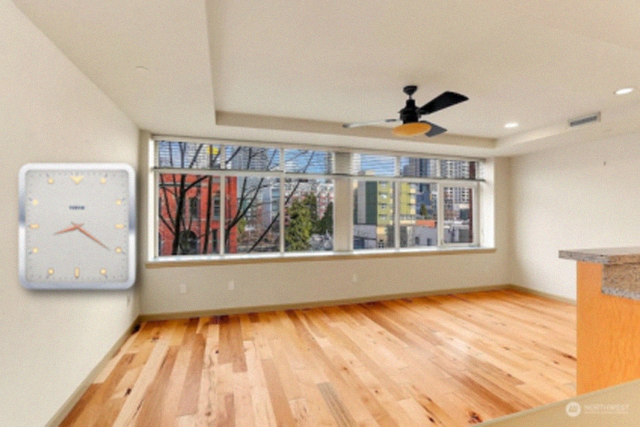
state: 8:21
